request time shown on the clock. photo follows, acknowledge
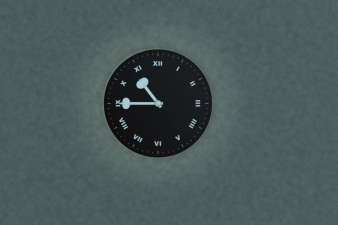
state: 10:45
